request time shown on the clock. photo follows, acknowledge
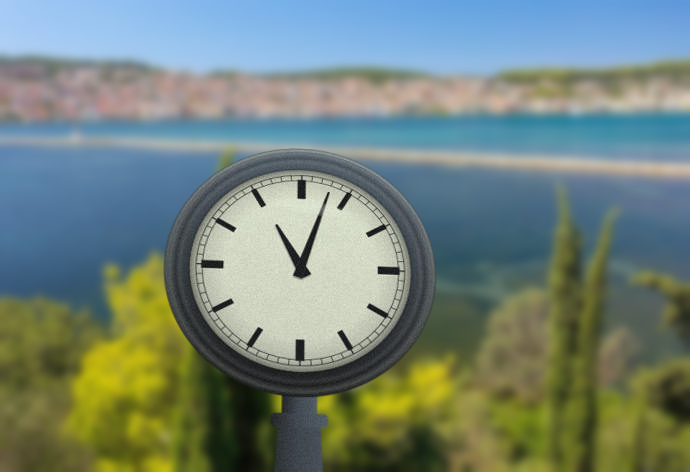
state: 11:03
